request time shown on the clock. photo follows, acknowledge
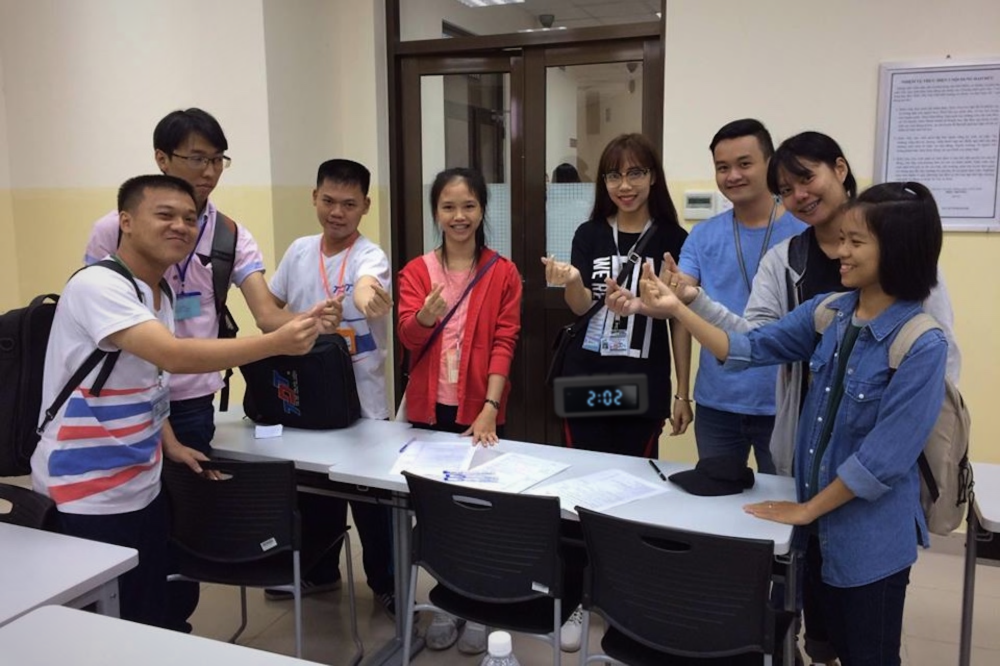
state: 2:02
